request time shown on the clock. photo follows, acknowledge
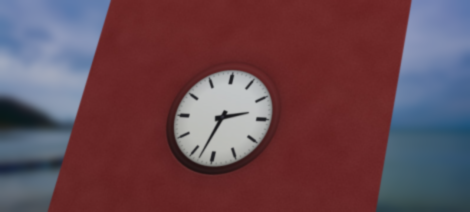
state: 2:33
